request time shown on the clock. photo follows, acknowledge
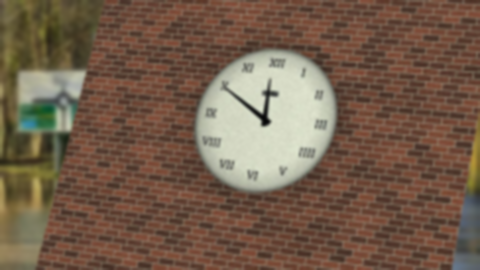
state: 11:50
